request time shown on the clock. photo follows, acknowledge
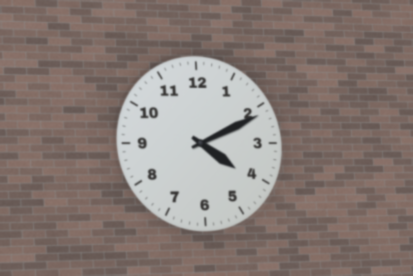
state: 4:11
